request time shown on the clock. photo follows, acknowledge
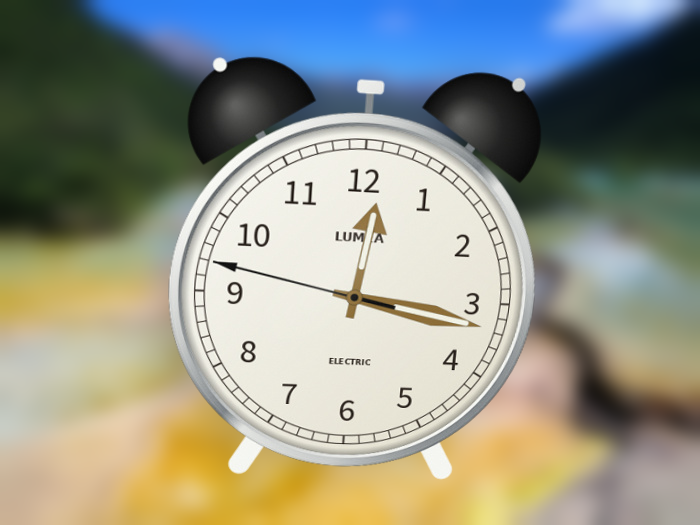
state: 12:16:47
